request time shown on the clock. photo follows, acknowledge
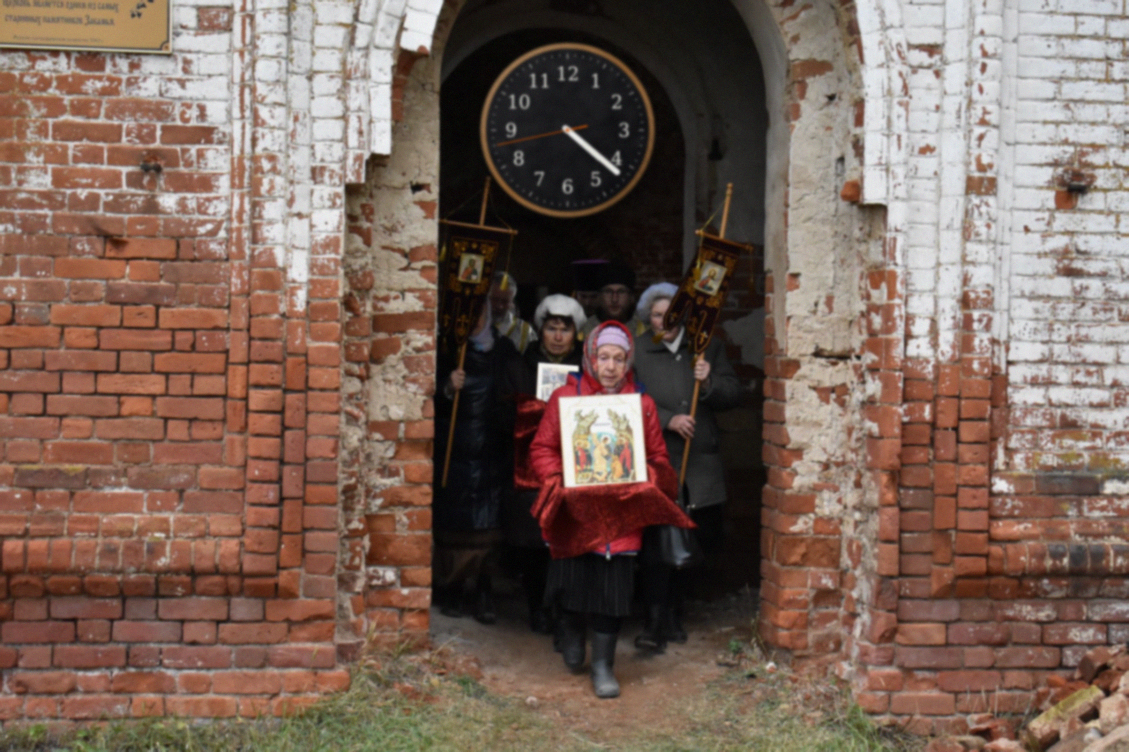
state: 4:21:43
